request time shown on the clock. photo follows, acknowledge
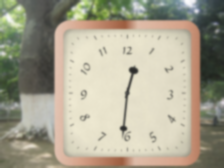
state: 12:31
